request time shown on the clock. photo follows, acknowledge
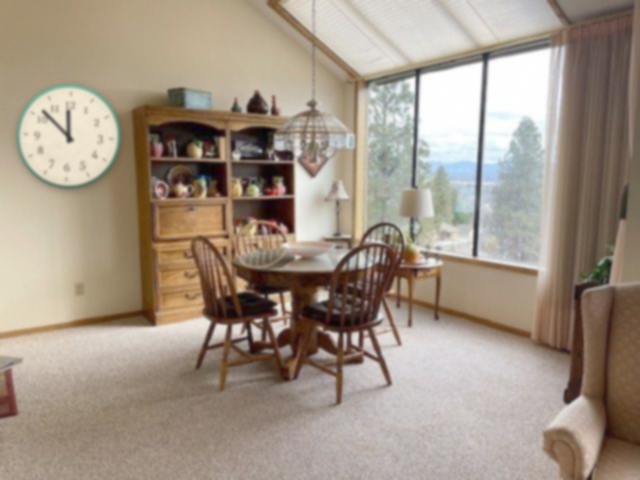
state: 11:52
